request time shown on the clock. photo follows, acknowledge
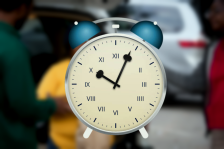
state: 10:04
